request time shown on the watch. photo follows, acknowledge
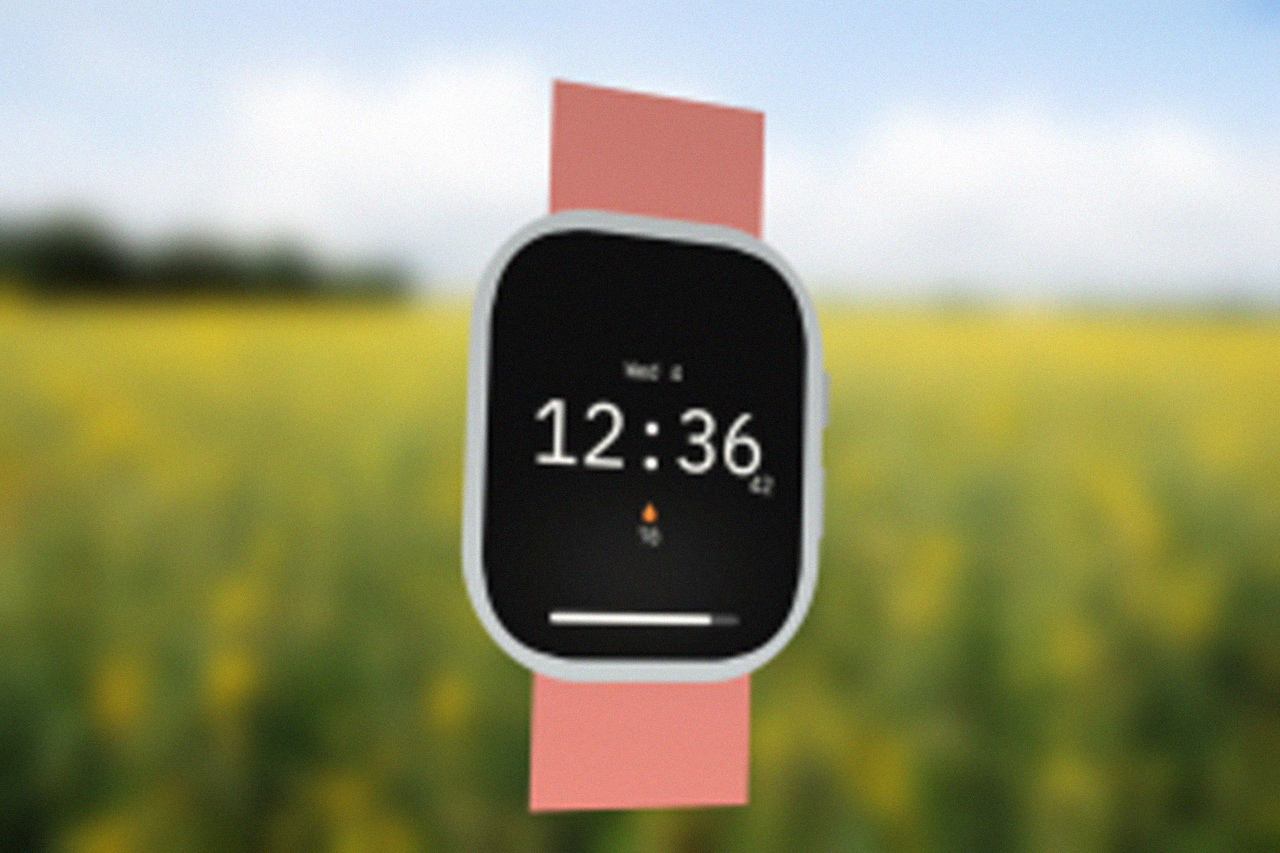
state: 12:36
